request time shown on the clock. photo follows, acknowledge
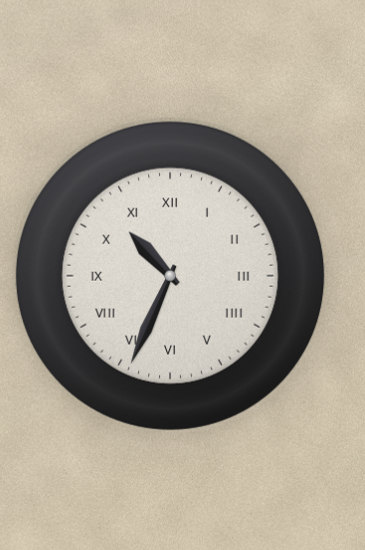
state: 10:34
